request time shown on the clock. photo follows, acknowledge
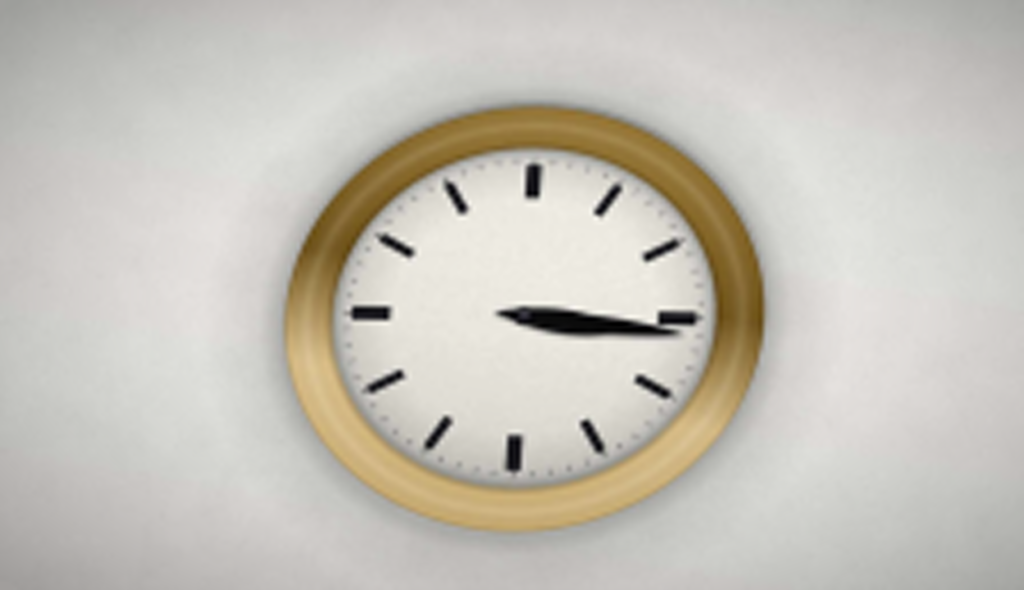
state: 3:16
